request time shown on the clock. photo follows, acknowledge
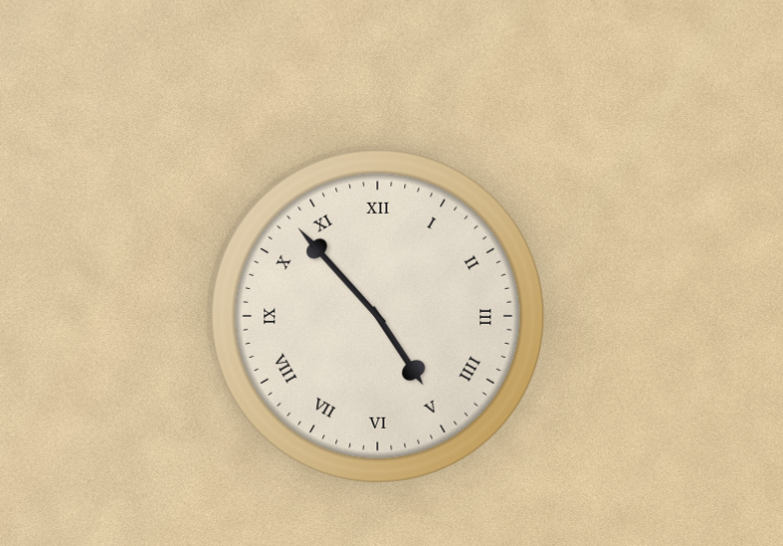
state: 4:53
